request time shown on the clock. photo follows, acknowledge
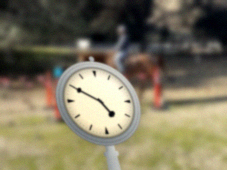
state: 4:50
